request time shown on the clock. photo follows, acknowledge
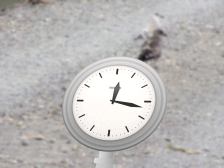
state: 12:17
